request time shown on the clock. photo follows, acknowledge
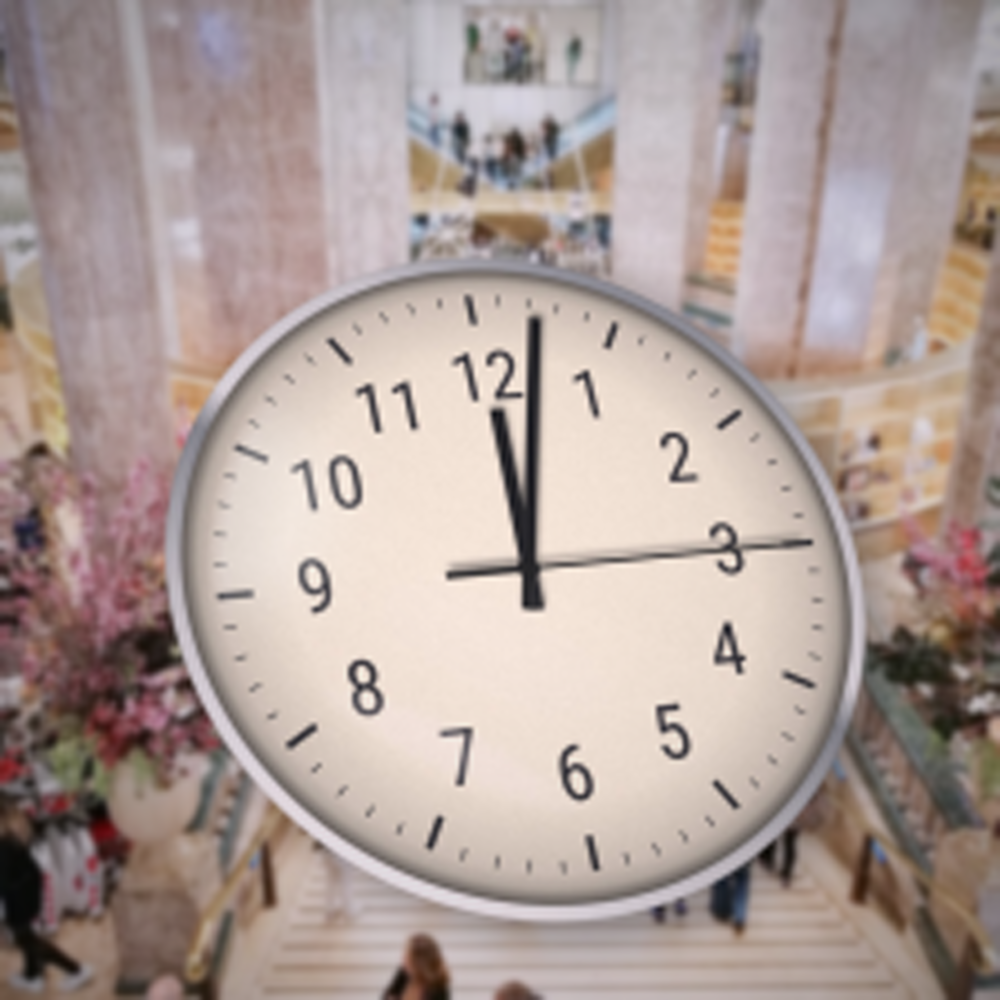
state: 12:02:15
